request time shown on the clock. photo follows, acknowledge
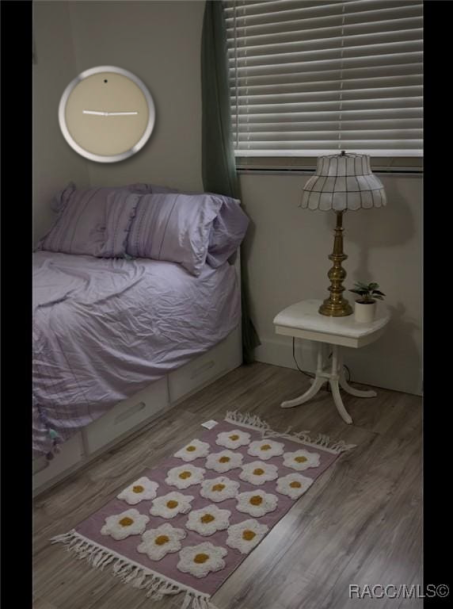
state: 9:15
